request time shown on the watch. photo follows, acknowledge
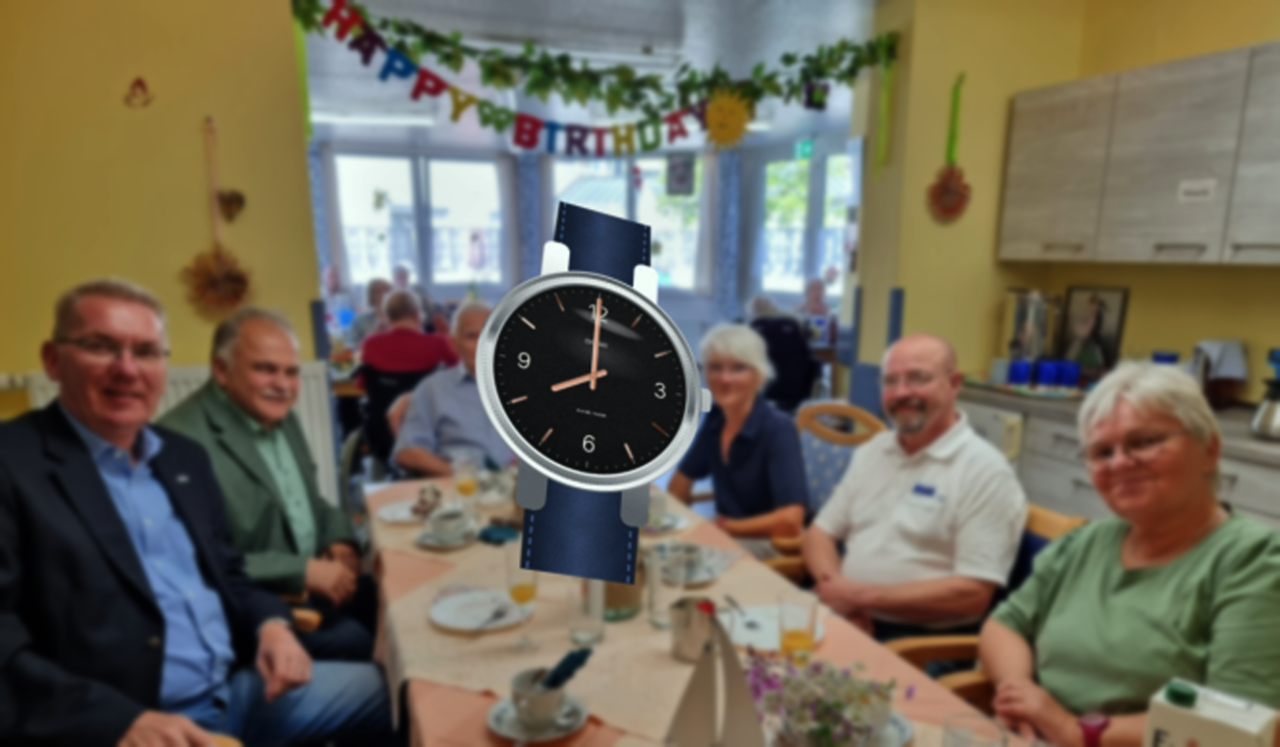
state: 8:00
